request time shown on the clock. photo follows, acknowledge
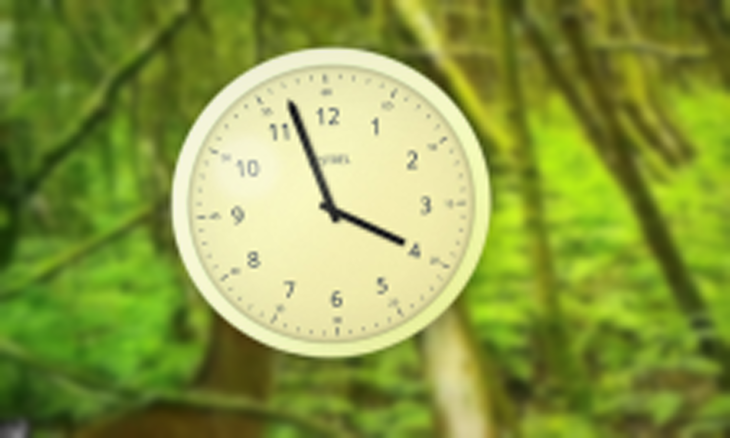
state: 3:57
